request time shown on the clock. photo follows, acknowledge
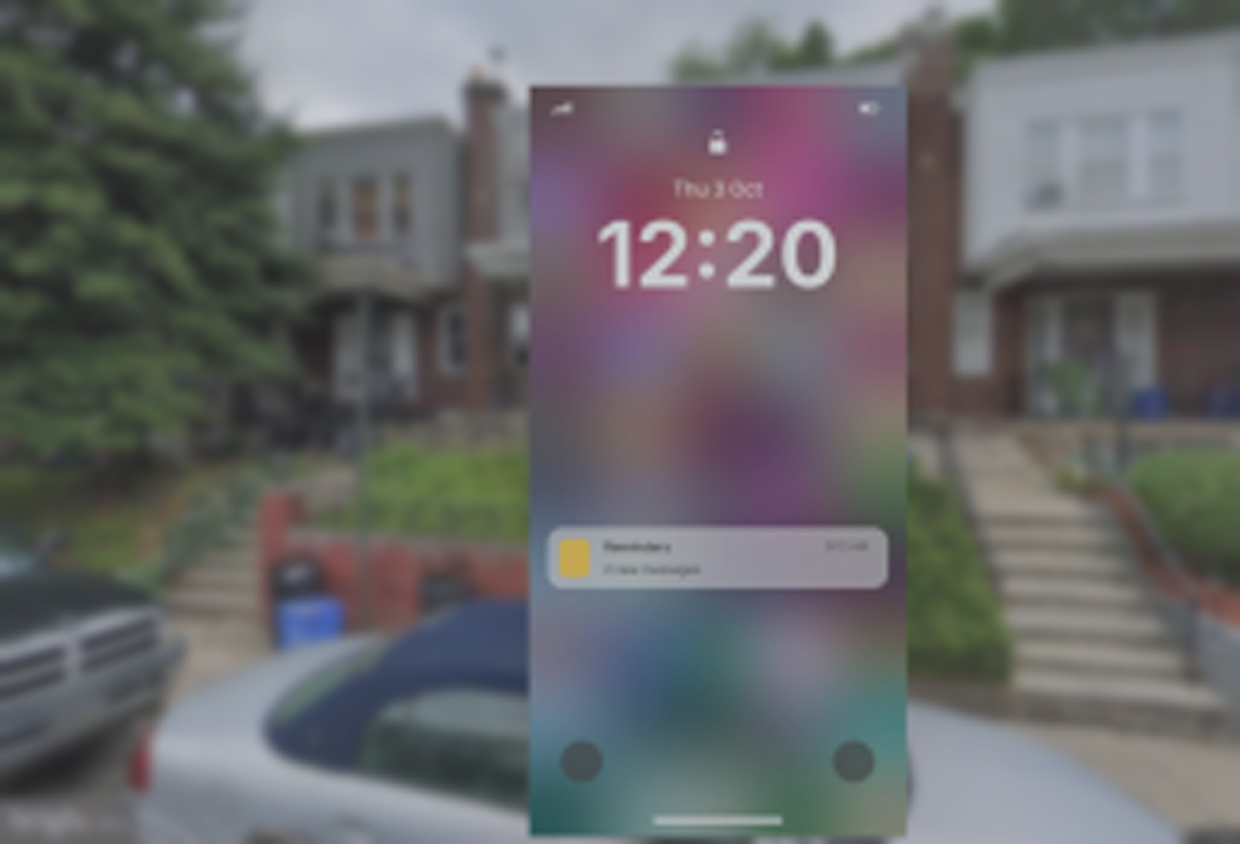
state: 12:20
